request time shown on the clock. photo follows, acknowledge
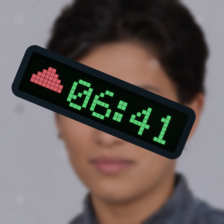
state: 6:41
